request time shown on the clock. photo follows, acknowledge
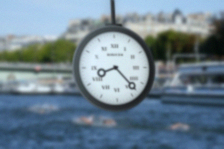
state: 8:23
